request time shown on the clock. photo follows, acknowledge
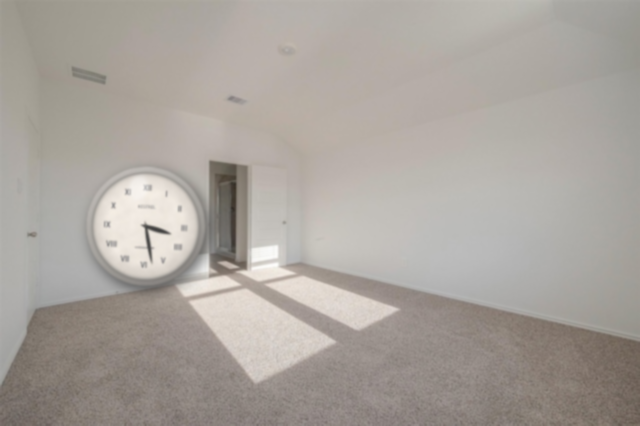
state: 3:28
